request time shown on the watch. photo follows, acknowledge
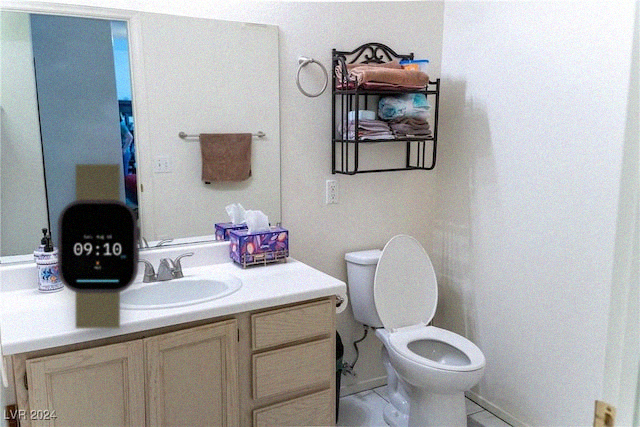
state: 9:10
